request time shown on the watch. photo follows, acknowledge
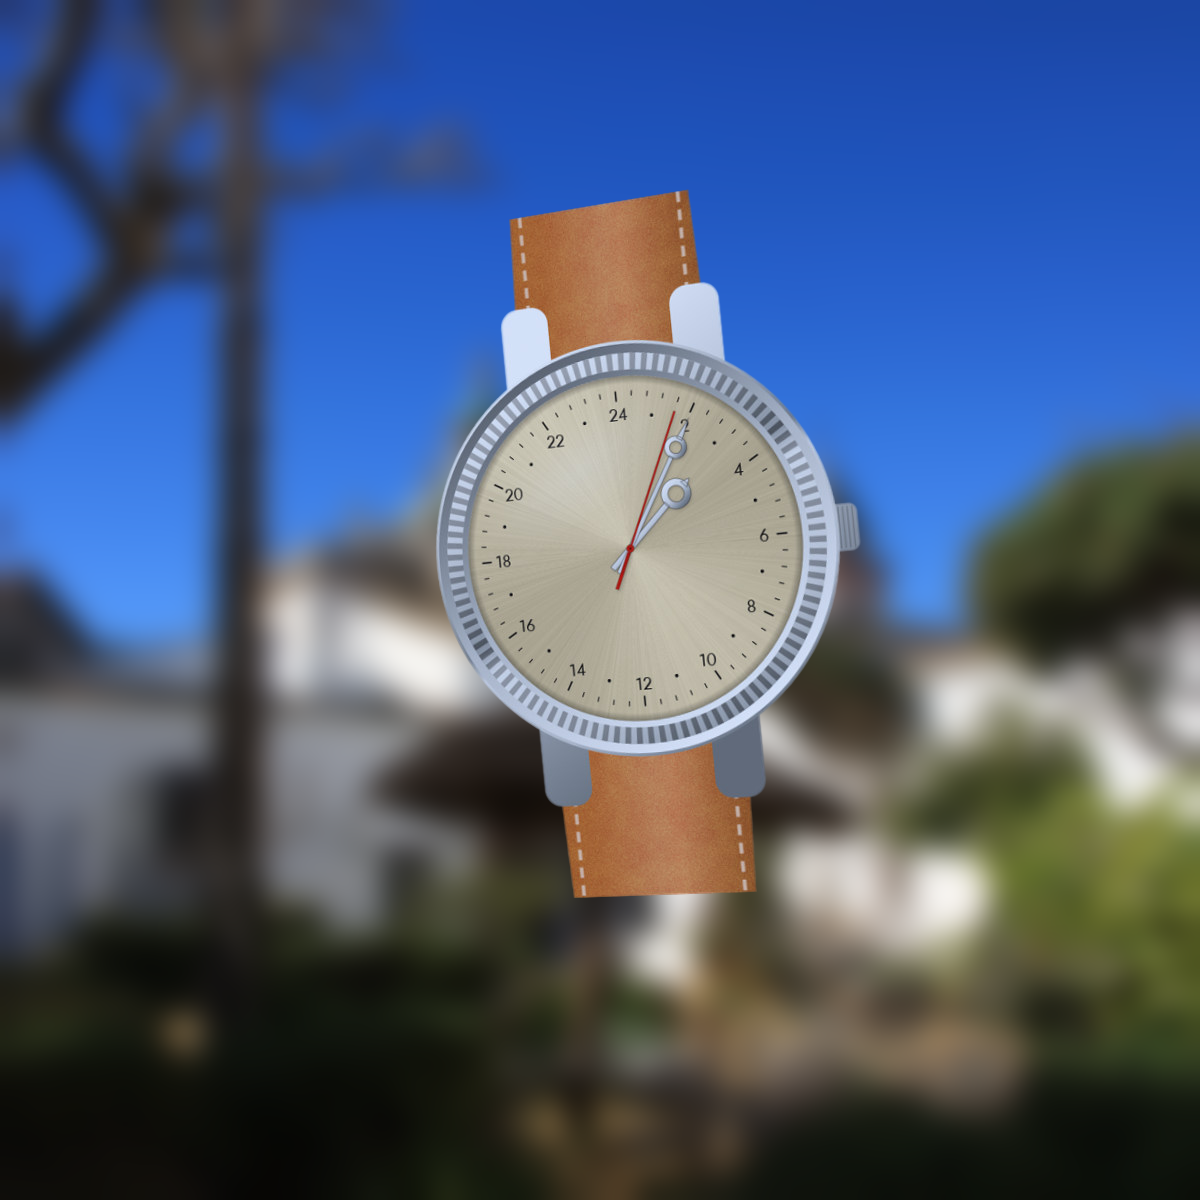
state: 3:05:04
